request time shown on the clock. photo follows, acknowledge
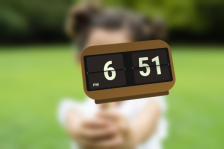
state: 6:51
